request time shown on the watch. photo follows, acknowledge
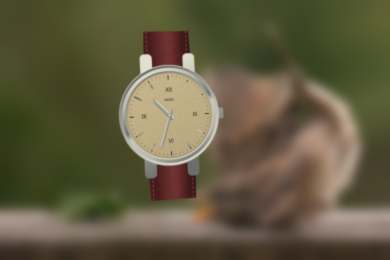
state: 10:33
